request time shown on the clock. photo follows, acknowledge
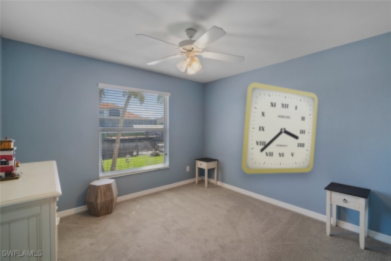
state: 3:38
